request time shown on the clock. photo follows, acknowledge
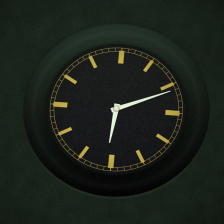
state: 6:11
